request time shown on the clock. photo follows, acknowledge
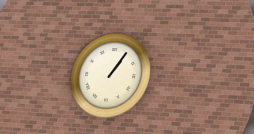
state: 1:05
